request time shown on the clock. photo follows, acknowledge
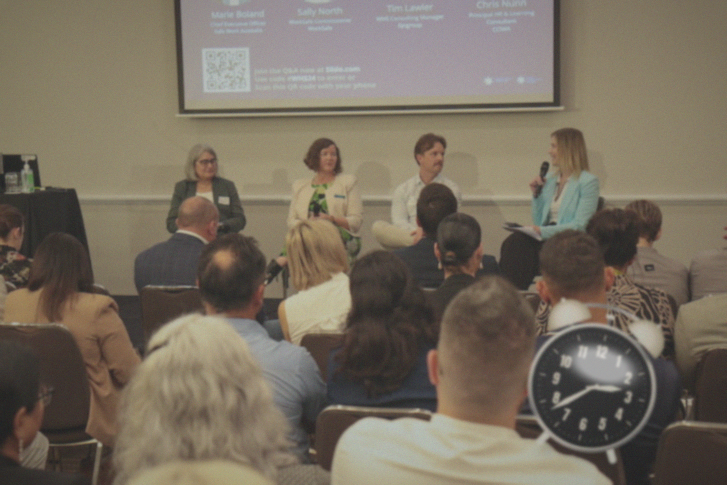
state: 2:38
